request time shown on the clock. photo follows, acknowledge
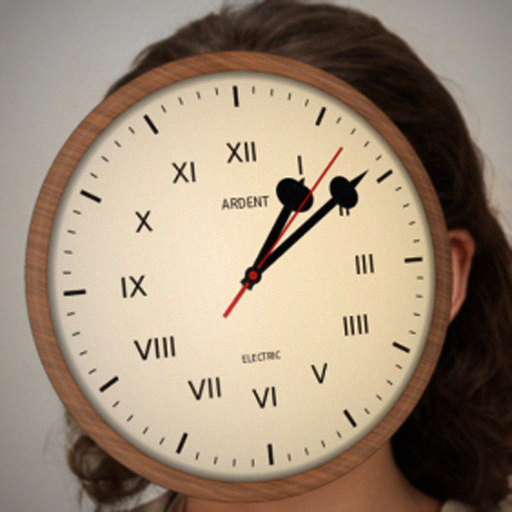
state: 1:09:07
